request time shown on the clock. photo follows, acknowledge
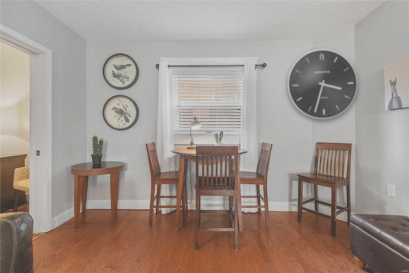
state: 3:33
